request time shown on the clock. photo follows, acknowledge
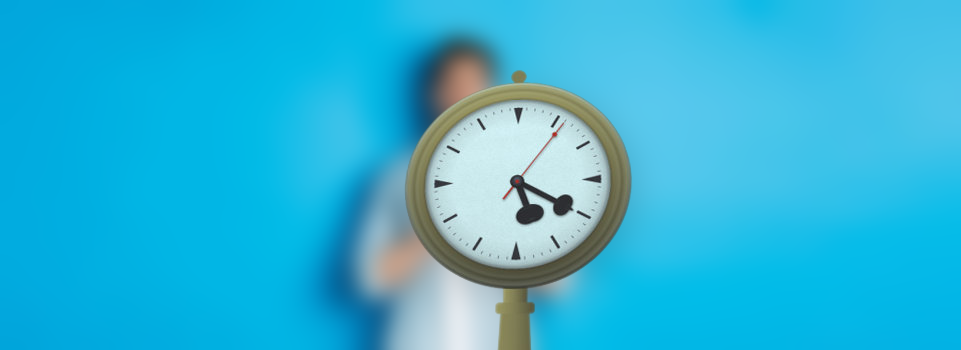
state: 5:20:06
